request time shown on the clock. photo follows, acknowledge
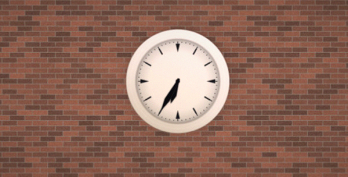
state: 6:35
